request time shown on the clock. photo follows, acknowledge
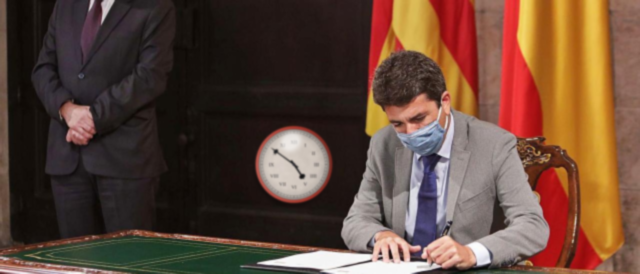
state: 4:51
